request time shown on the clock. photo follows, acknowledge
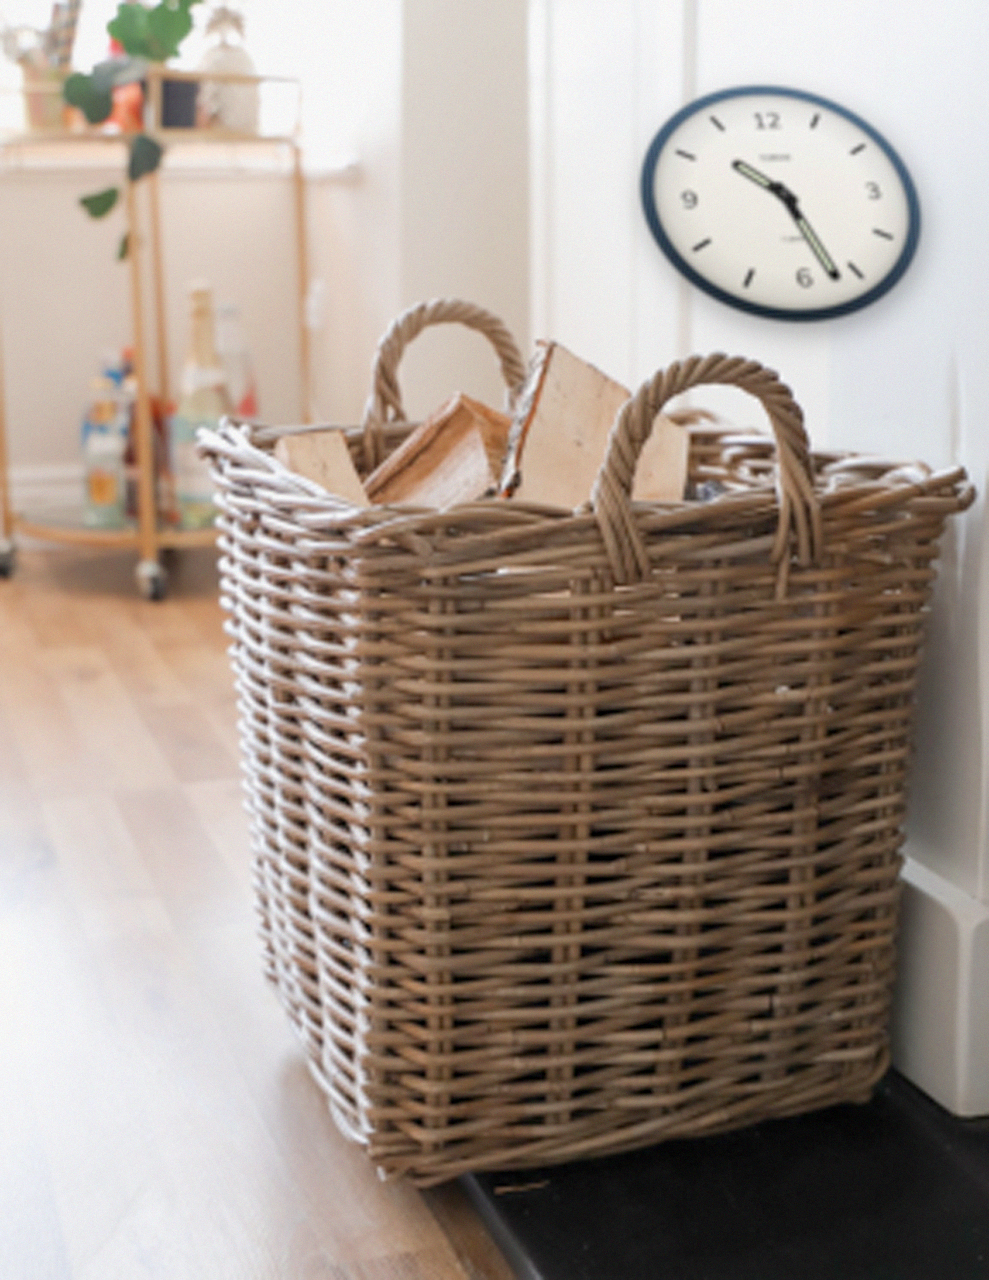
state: 10:27
